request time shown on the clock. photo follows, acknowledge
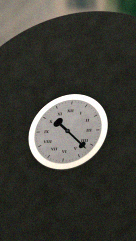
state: 10:22
